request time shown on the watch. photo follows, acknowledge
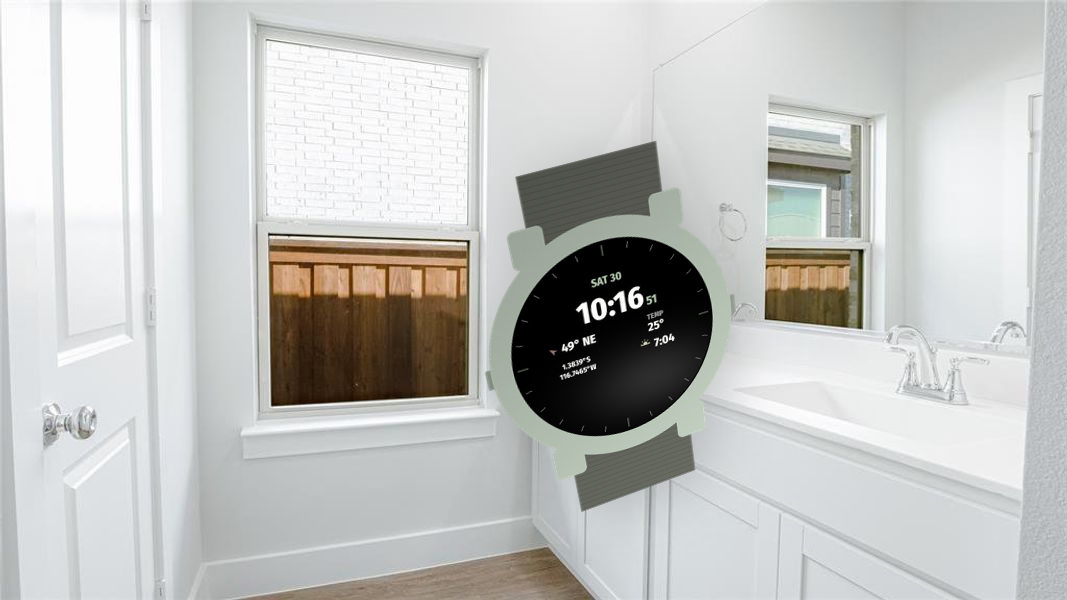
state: 10:16:51
